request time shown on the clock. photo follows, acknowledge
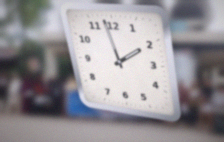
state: 1:58
